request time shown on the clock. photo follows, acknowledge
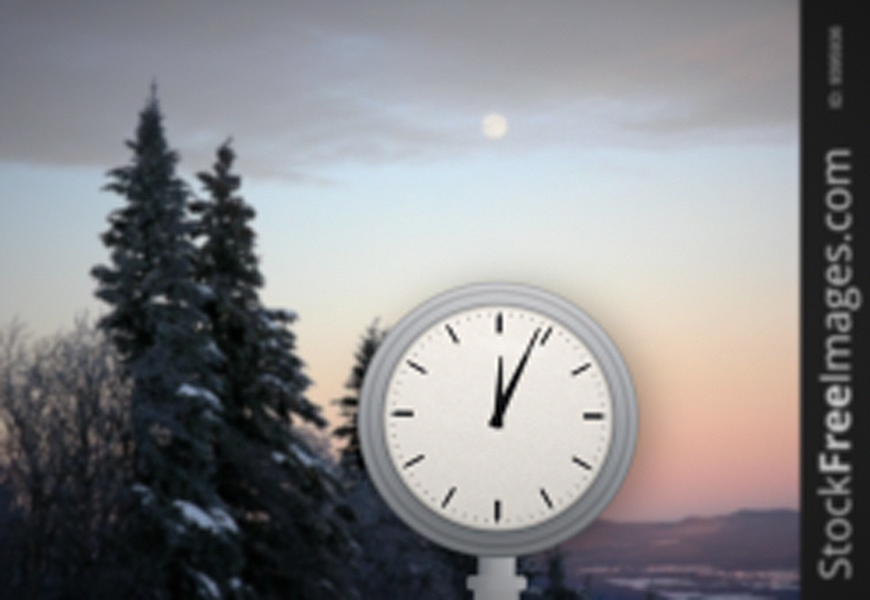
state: 12:04
